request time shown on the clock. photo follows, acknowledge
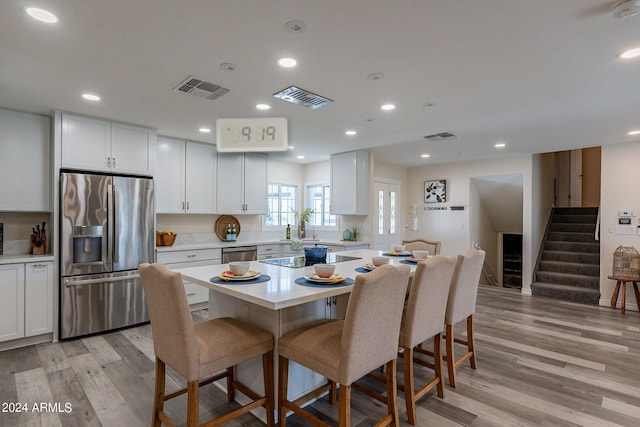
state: 9:19
